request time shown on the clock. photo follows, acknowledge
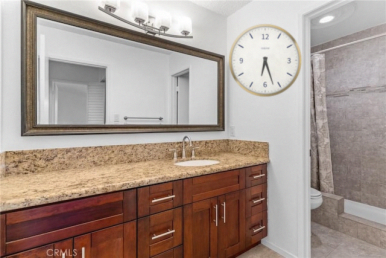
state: 6:27
